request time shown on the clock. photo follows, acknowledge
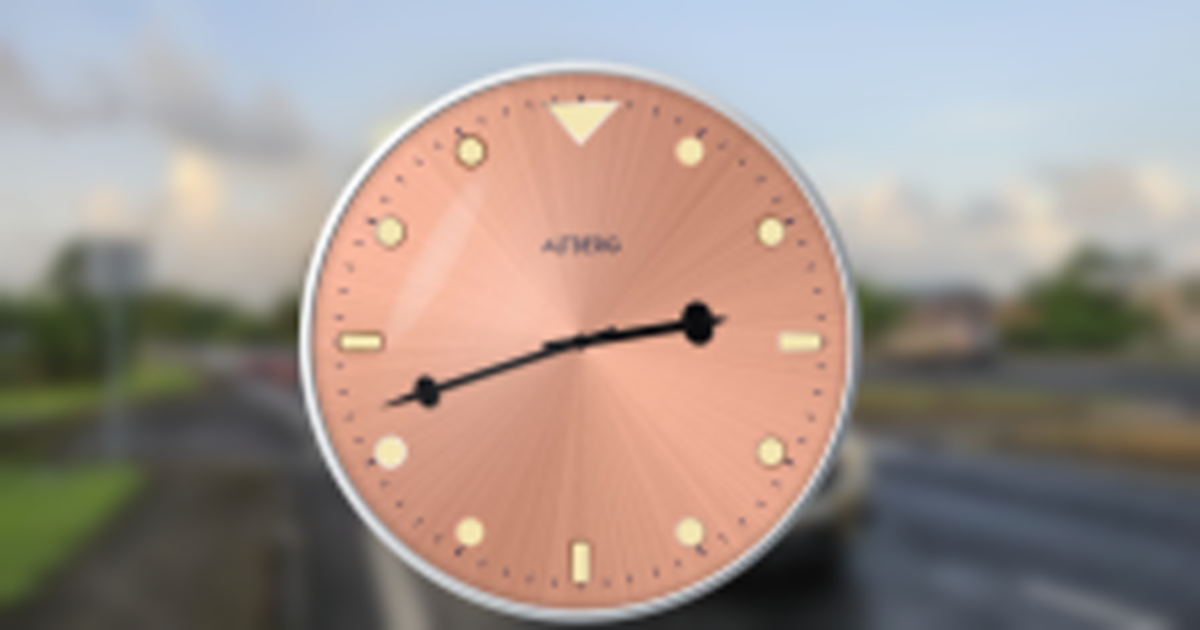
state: 2:42
